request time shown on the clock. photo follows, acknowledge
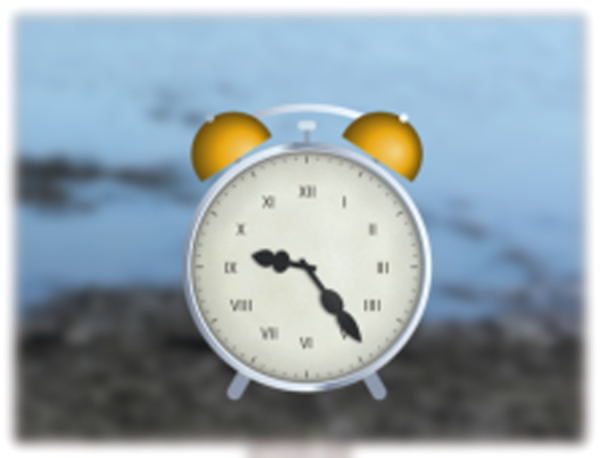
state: 9:24
